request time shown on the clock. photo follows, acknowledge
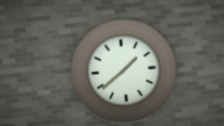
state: 1:39
